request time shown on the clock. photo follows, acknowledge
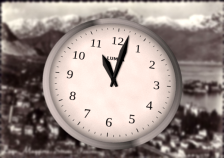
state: 11:02
